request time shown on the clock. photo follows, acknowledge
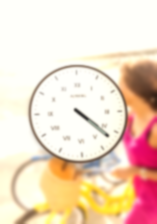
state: 4:22
